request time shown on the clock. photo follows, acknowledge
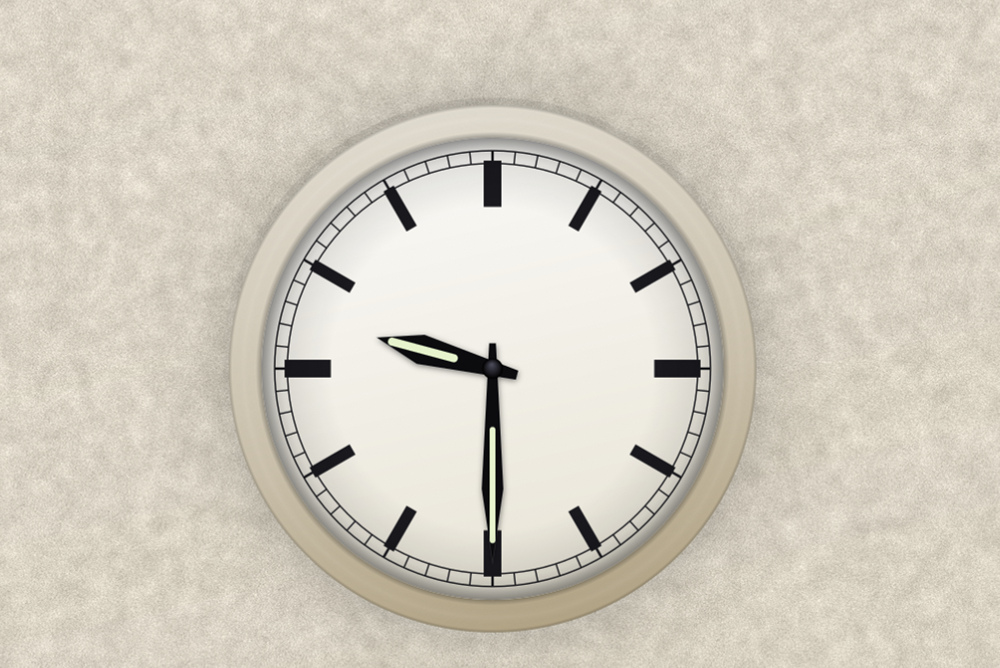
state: 9:30
